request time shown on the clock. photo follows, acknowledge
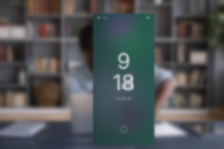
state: 9:18
